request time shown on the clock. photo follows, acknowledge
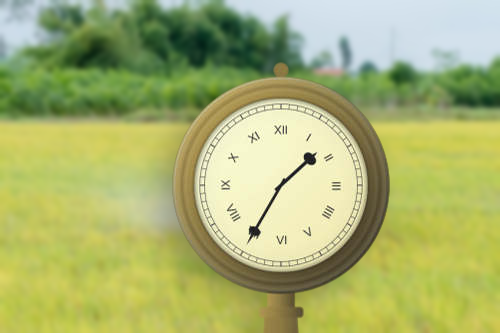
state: 1:35
